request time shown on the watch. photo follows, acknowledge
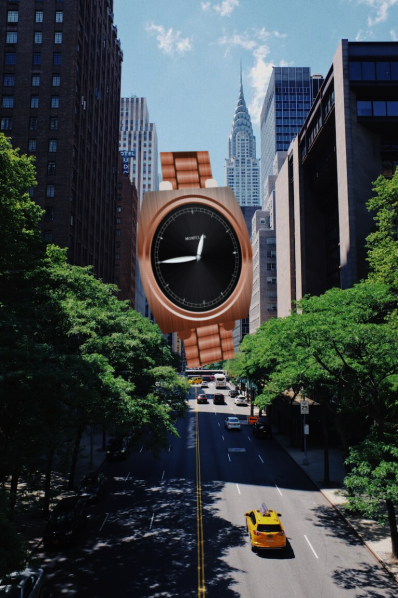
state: 12:45
